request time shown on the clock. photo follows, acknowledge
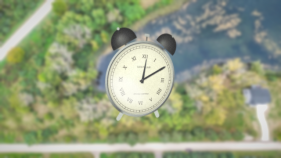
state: 12:10
